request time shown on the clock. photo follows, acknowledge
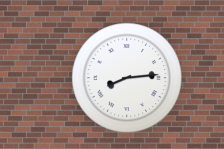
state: 8:14
